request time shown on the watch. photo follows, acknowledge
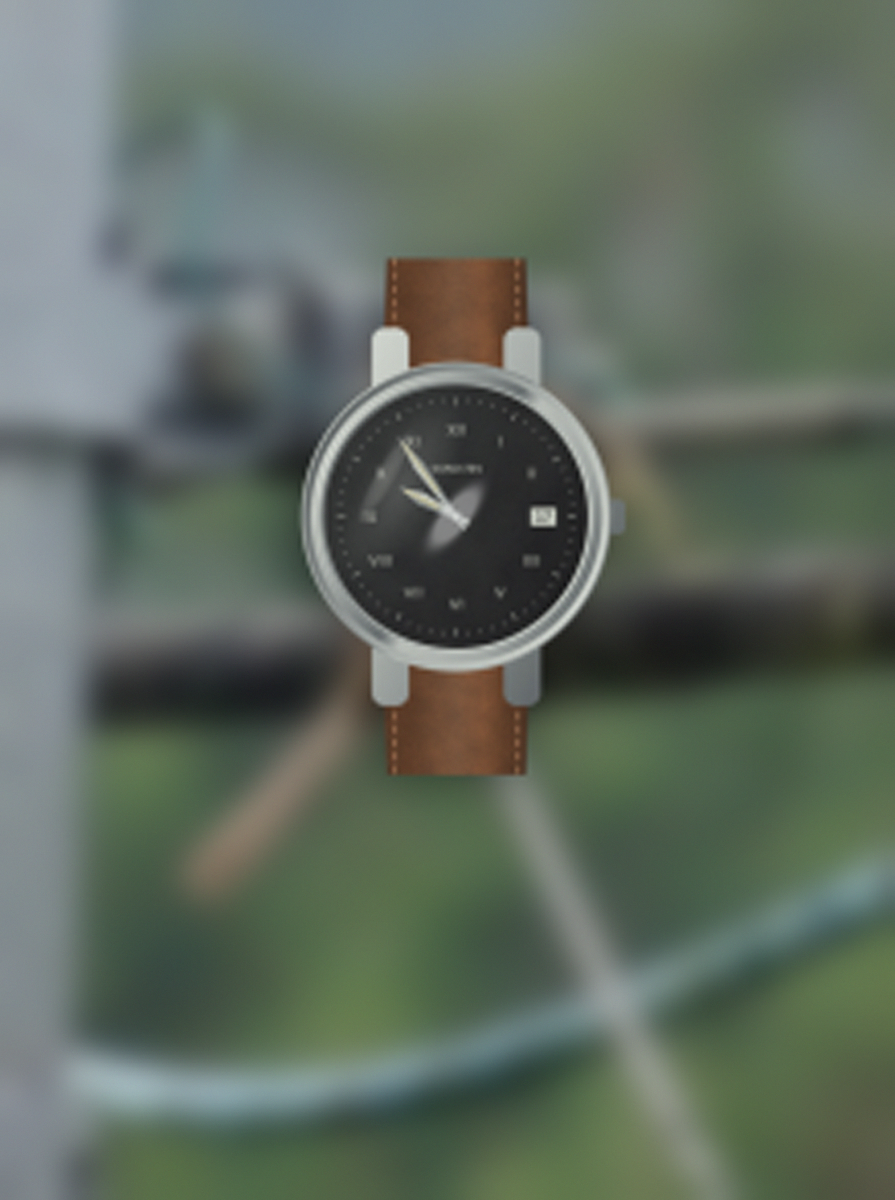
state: 9:54
